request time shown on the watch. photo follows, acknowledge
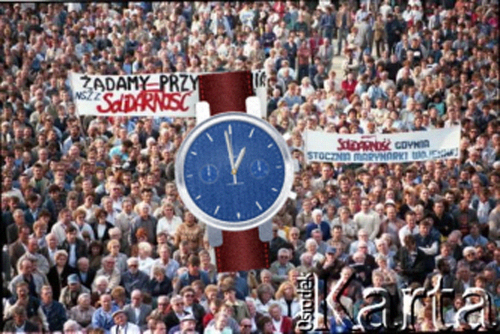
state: 12:59
